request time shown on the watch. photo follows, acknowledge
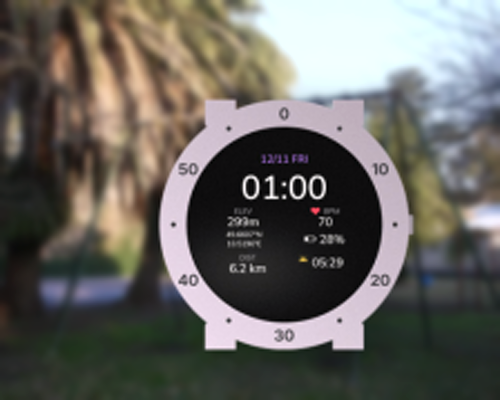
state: 1:00
